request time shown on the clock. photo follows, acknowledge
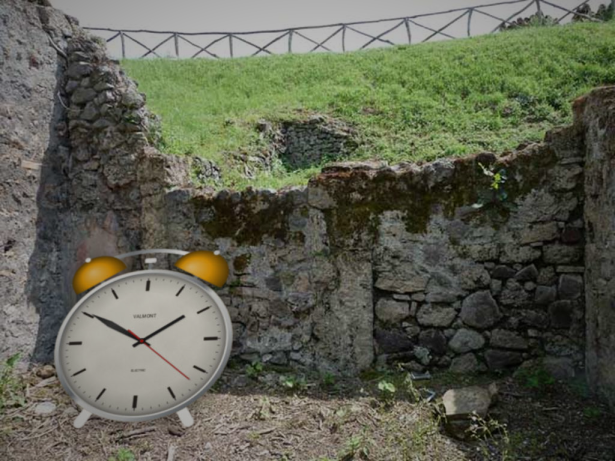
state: 1:50:22
